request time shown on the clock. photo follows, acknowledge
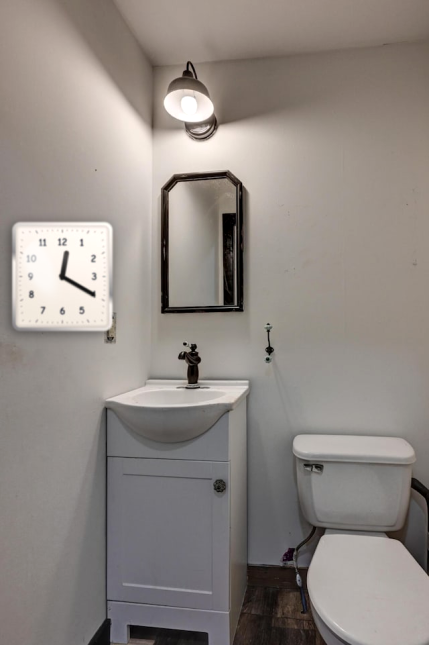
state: 12:20
